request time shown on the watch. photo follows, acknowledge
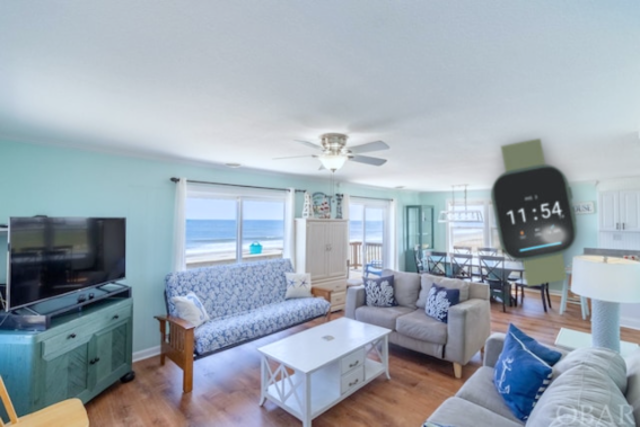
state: 11:54
